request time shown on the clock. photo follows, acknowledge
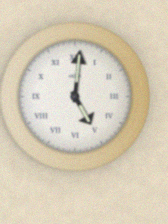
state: 5:01
